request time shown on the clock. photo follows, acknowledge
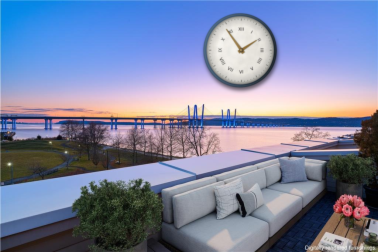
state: 1:54
